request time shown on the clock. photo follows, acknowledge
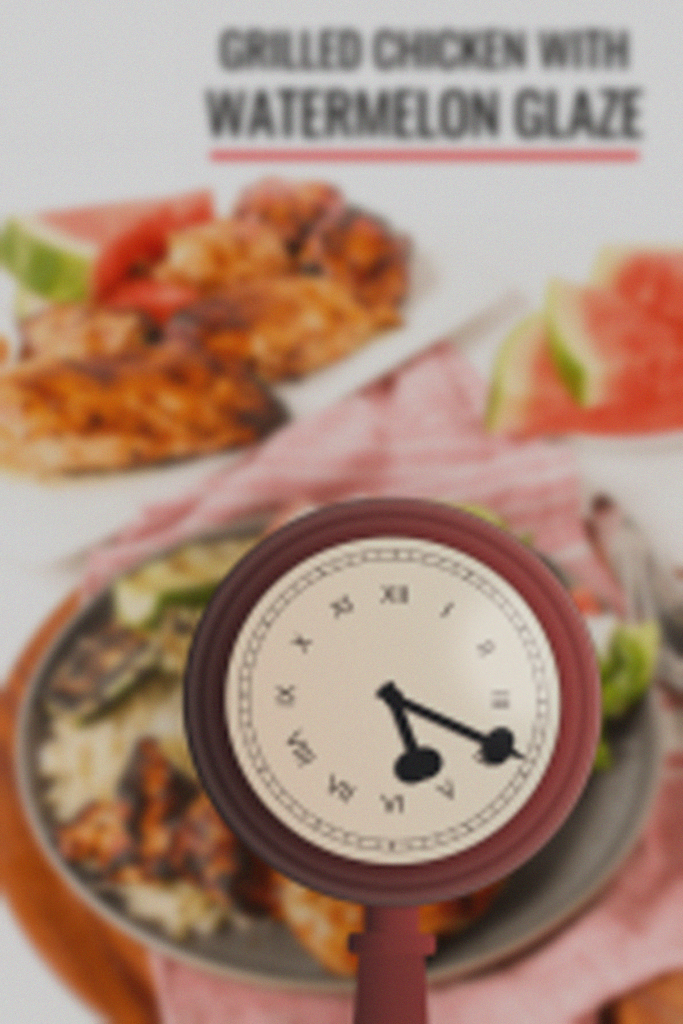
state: 5:19
